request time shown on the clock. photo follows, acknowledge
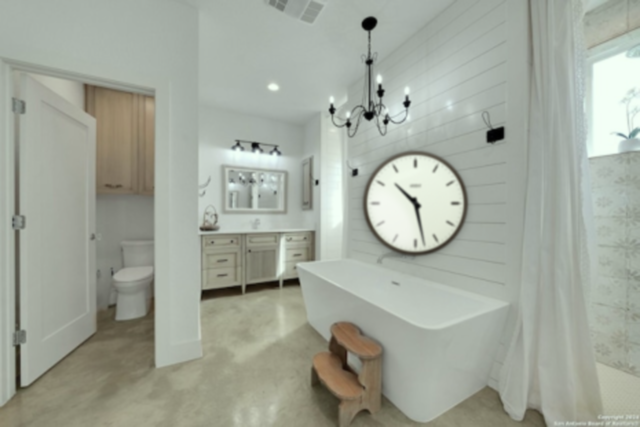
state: 10:28
